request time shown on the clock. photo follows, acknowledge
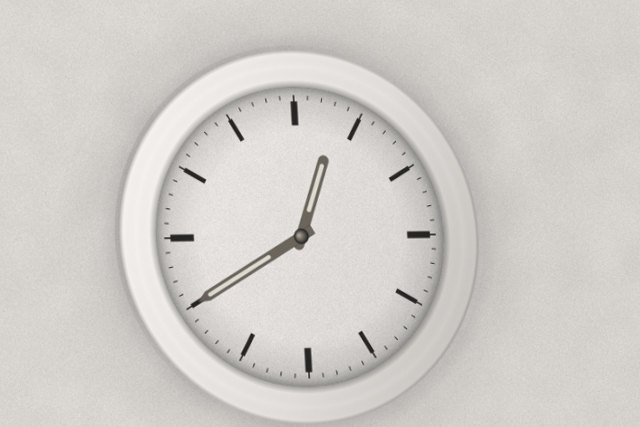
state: 12:40
